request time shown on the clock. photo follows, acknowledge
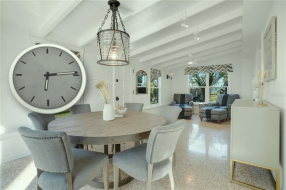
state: 6:14
